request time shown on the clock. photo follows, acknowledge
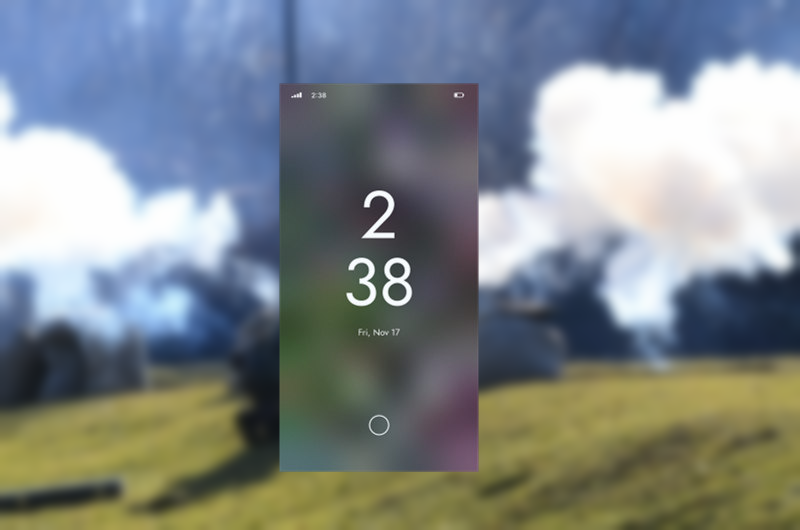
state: 2:38
